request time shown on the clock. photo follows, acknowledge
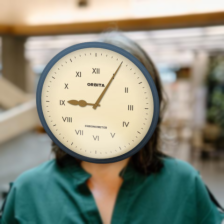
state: 9:05
